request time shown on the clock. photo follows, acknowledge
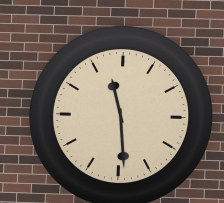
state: 11:29
